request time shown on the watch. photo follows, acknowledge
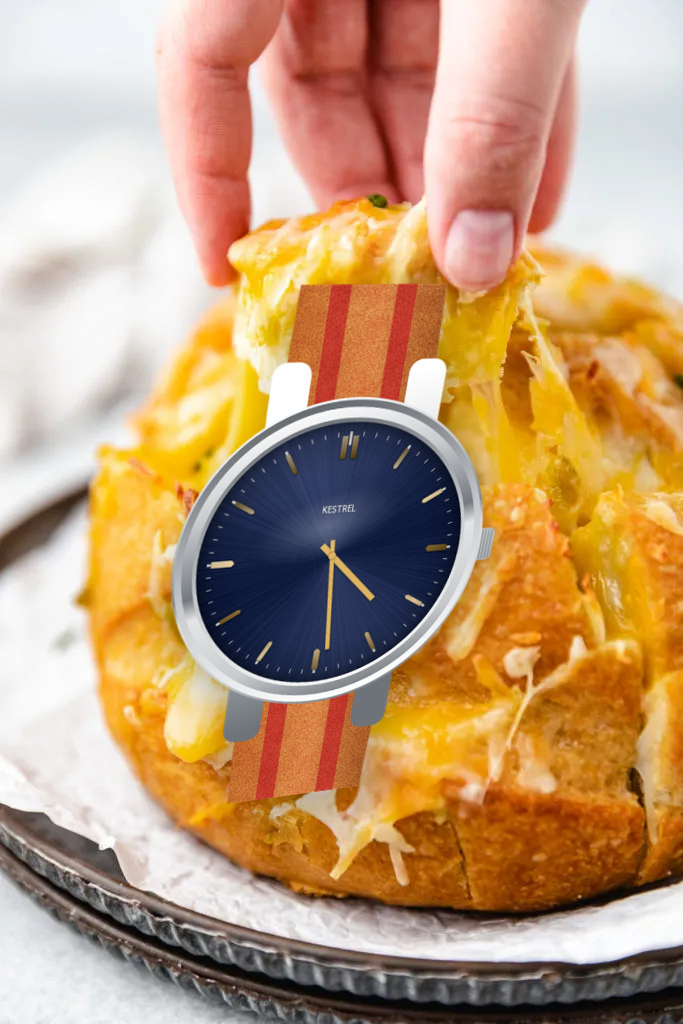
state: 4:29
